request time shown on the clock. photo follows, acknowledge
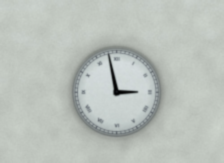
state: 2:58
